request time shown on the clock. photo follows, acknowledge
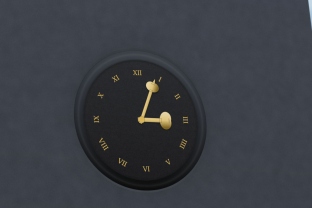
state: 3:04
